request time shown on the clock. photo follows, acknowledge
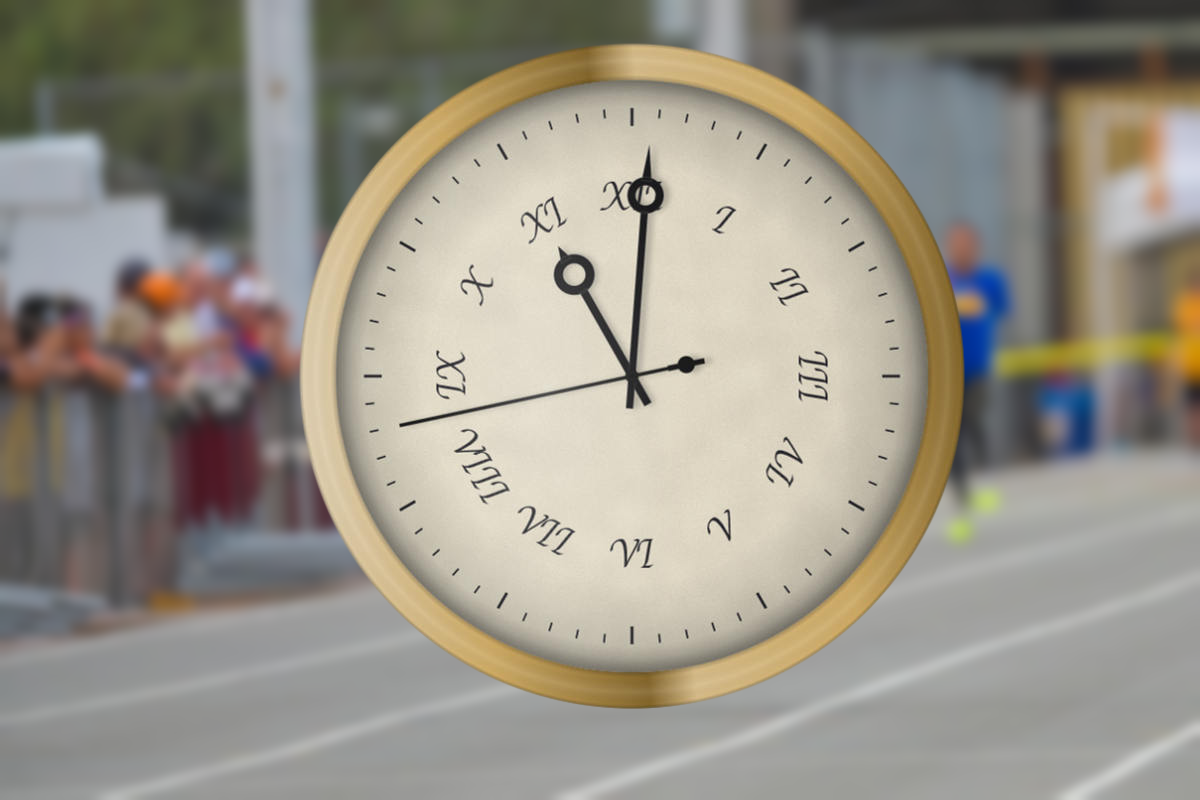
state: 11:00:43
